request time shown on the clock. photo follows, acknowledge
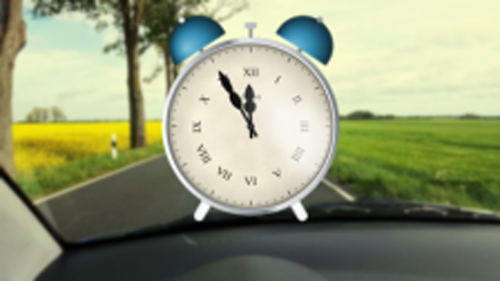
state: 11:55
